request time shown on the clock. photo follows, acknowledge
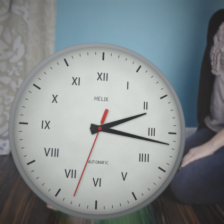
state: 2:16:33
